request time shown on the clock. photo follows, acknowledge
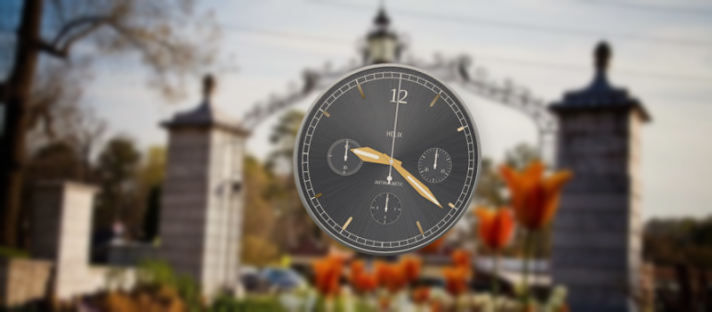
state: 9:21
